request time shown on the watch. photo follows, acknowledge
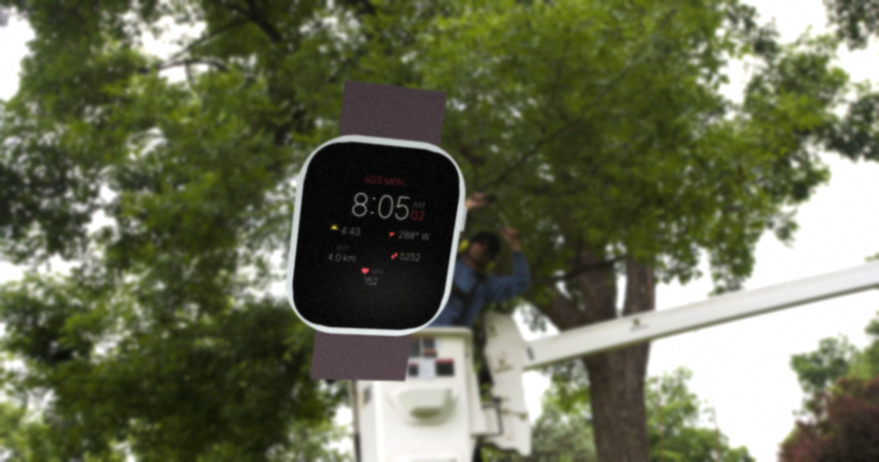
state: 8:05:02
